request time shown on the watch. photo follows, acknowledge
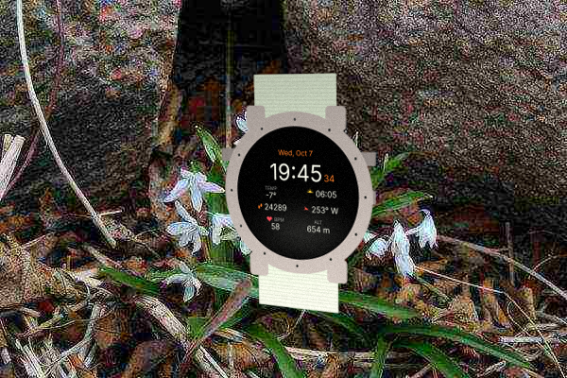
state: 19:45:34
